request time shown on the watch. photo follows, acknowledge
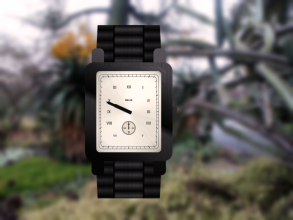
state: 9:49
